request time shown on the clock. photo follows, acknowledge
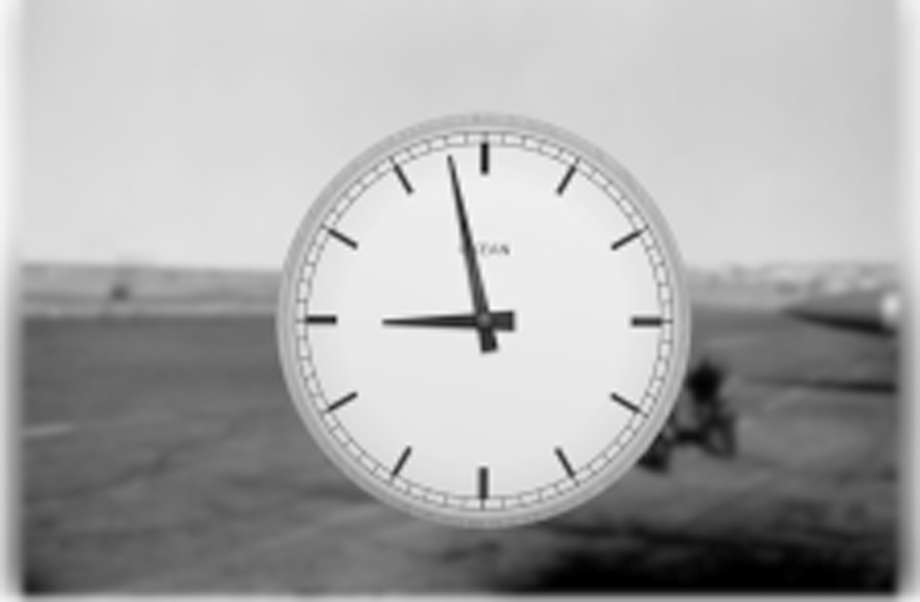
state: 8:58
